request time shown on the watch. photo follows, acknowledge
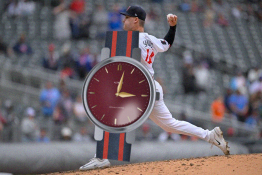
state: 3:02
